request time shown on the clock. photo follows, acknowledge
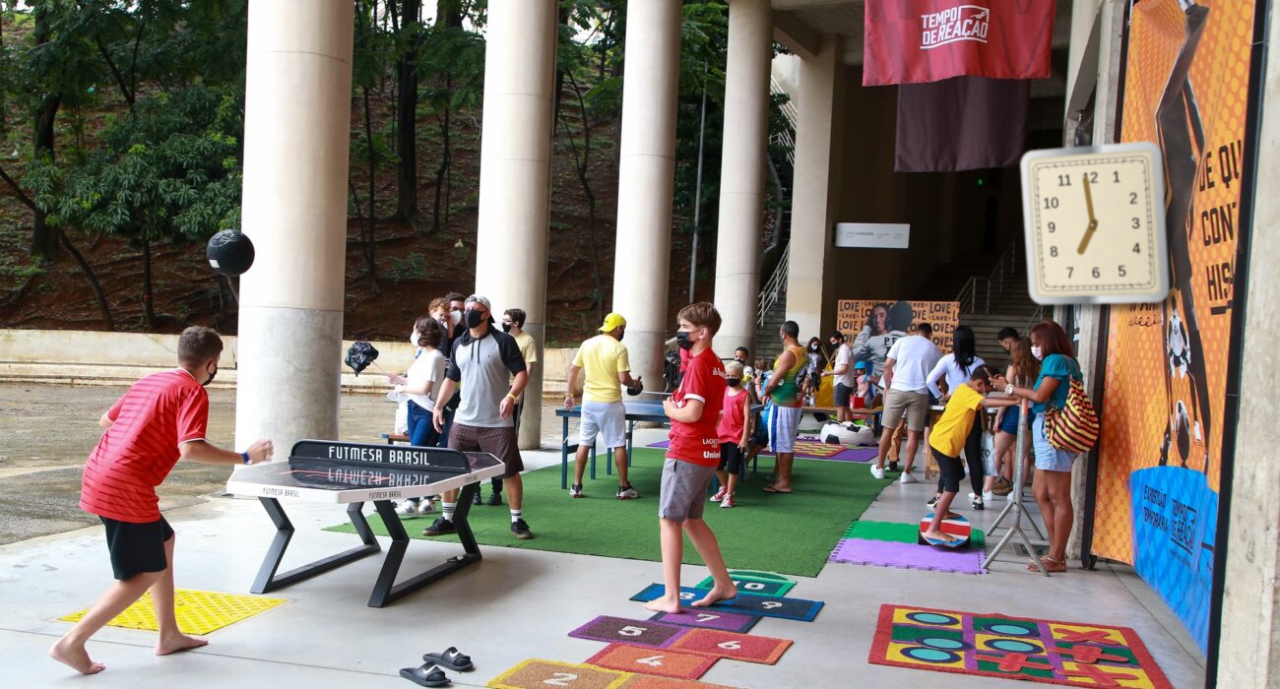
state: 6:59
